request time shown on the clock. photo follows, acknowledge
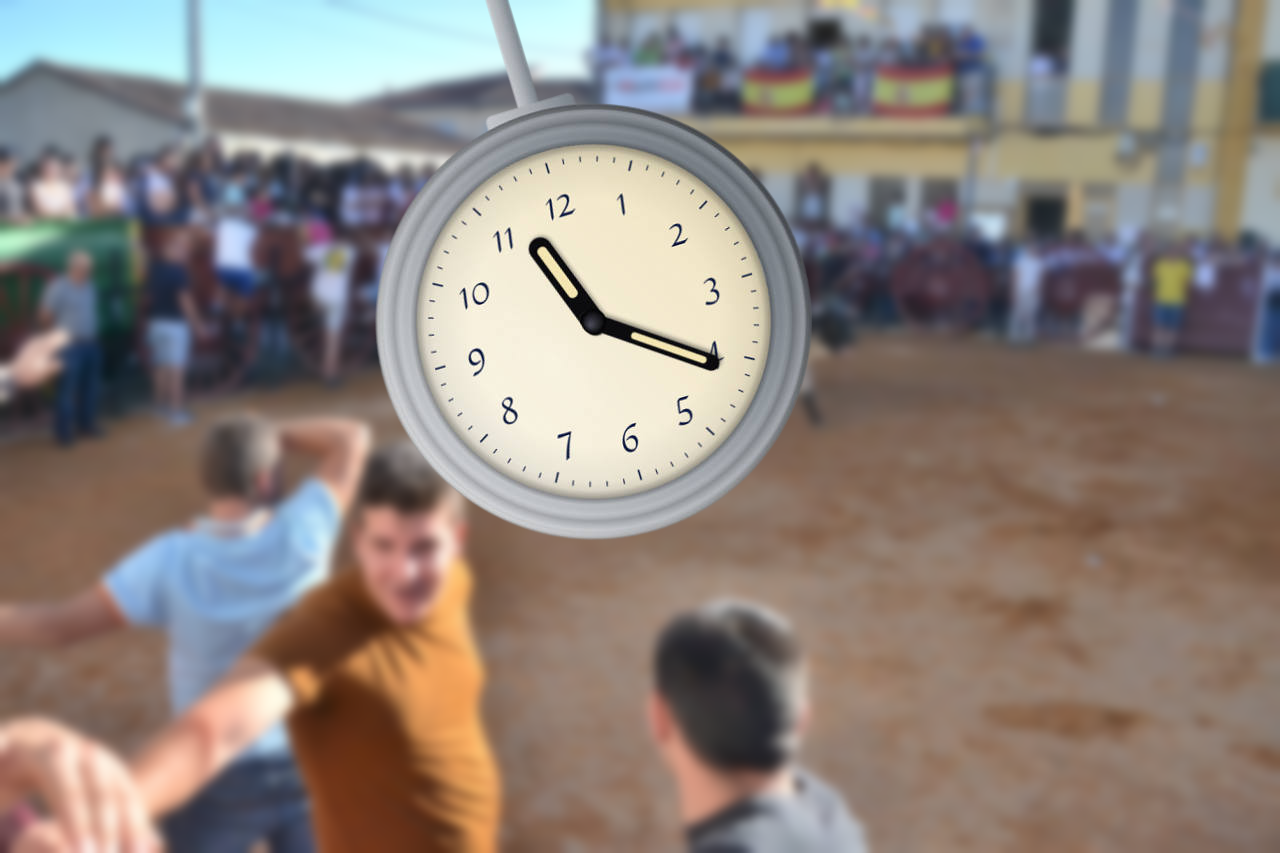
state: 11:21
